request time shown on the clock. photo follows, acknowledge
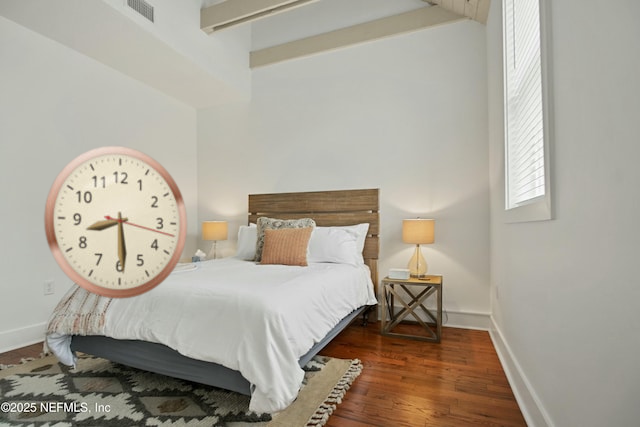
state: 8:29:17
